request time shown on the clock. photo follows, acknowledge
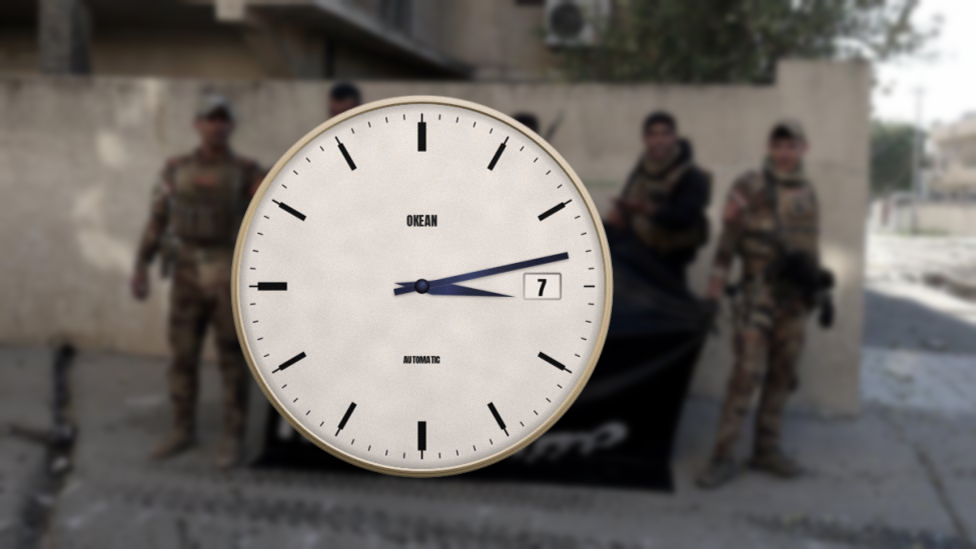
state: 3:13
